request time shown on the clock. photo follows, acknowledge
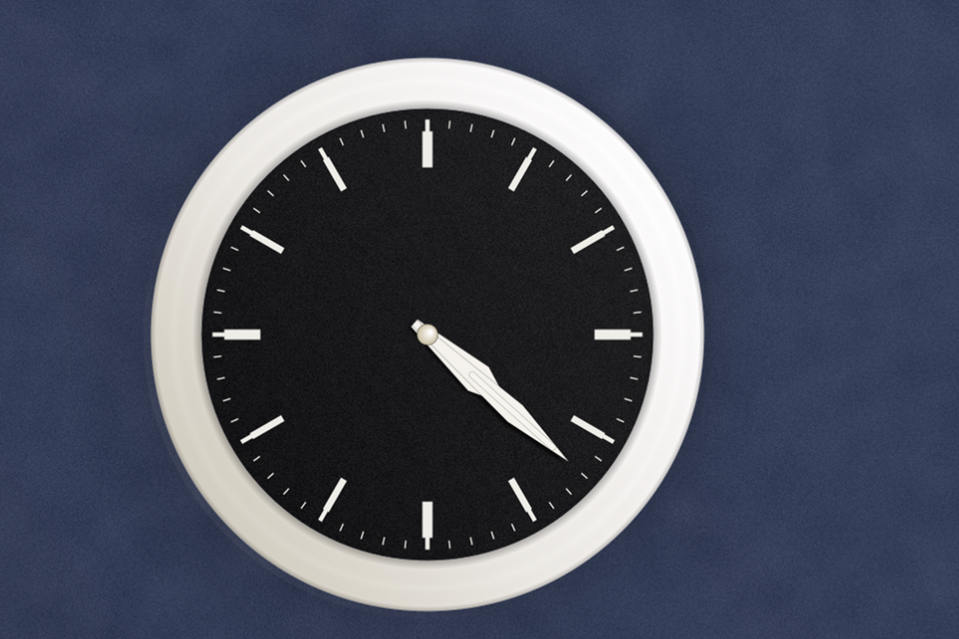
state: 4:22
